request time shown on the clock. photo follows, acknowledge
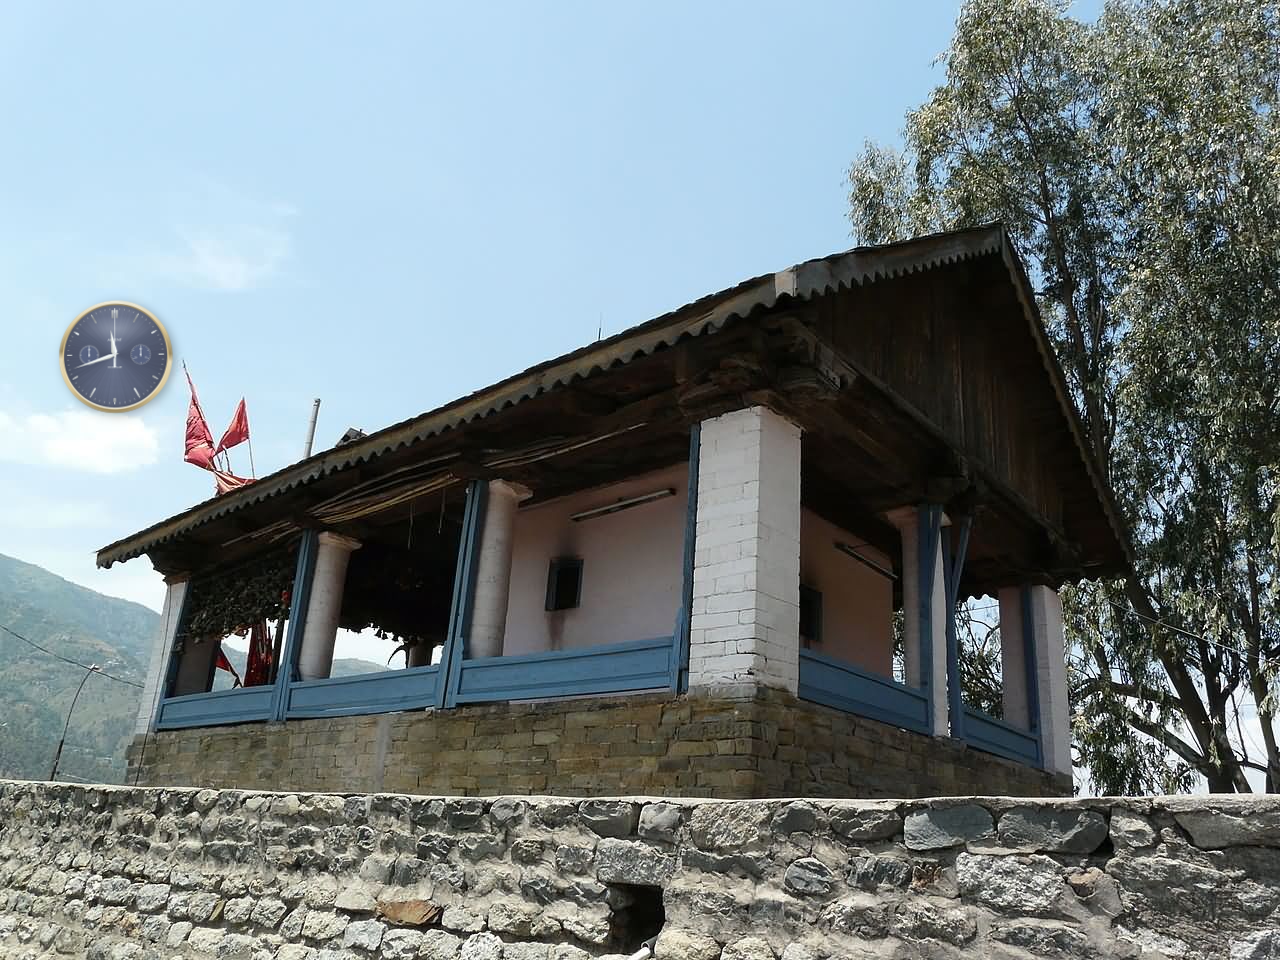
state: 11:42
